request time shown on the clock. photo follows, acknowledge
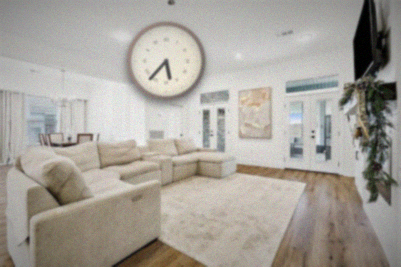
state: 5:37
